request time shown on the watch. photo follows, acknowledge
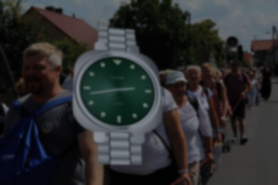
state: 2:43
